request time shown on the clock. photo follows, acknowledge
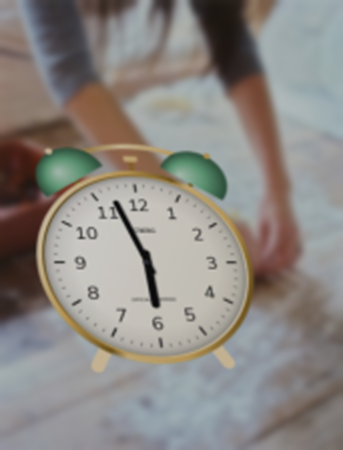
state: 5:57
